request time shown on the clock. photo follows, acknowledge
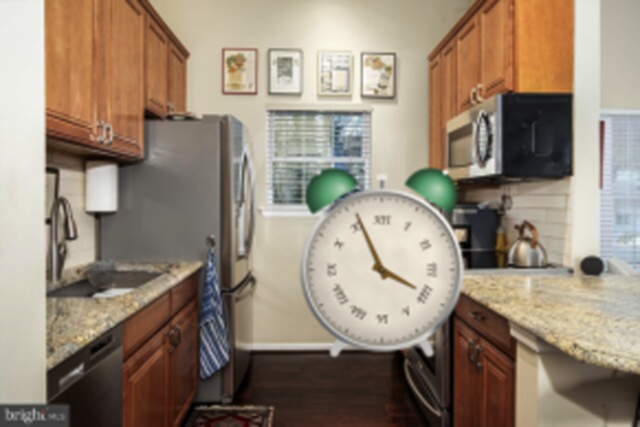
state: 3:56
